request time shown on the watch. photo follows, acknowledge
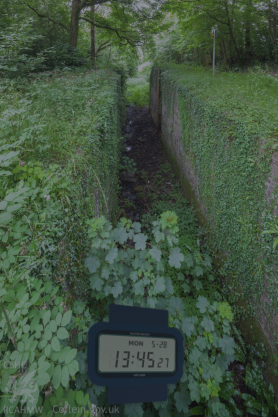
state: 13:45:27
